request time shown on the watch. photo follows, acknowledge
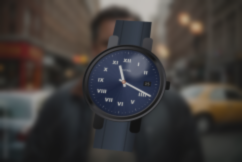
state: 11:19
